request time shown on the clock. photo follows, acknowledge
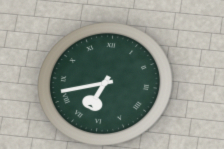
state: 6:42
